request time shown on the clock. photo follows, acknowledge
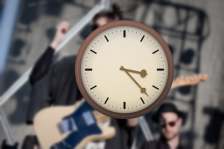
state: 3:23
